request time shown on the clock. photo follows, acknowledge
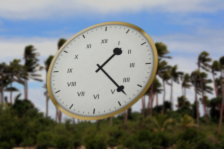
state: 1:23
